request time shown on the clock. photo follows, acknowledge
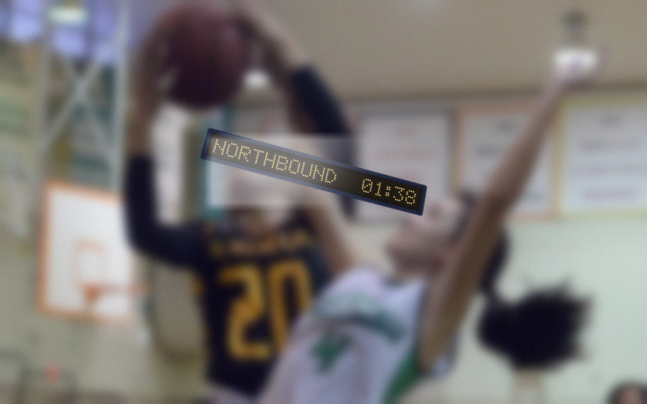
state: 1:38
